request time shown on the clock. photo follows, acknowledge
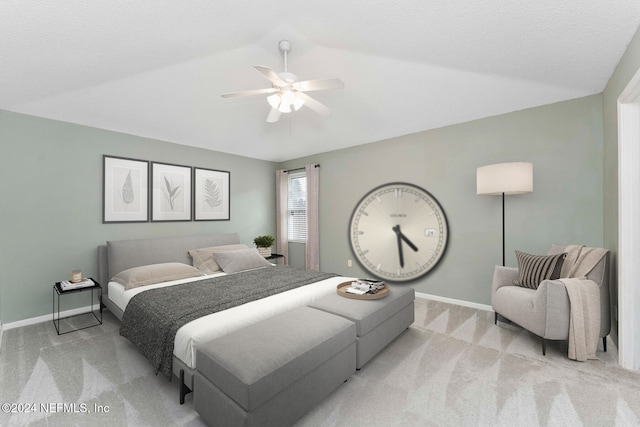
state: 4:29
